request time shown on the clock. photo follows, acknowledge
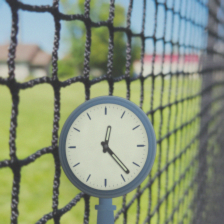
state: 12:23
